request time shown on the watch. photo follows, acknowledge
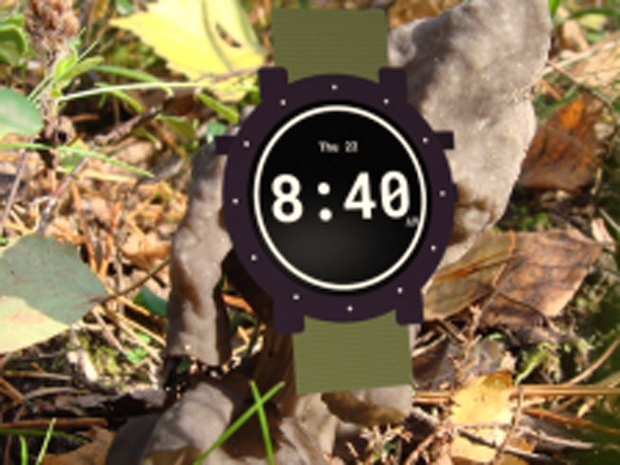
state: 8:40
